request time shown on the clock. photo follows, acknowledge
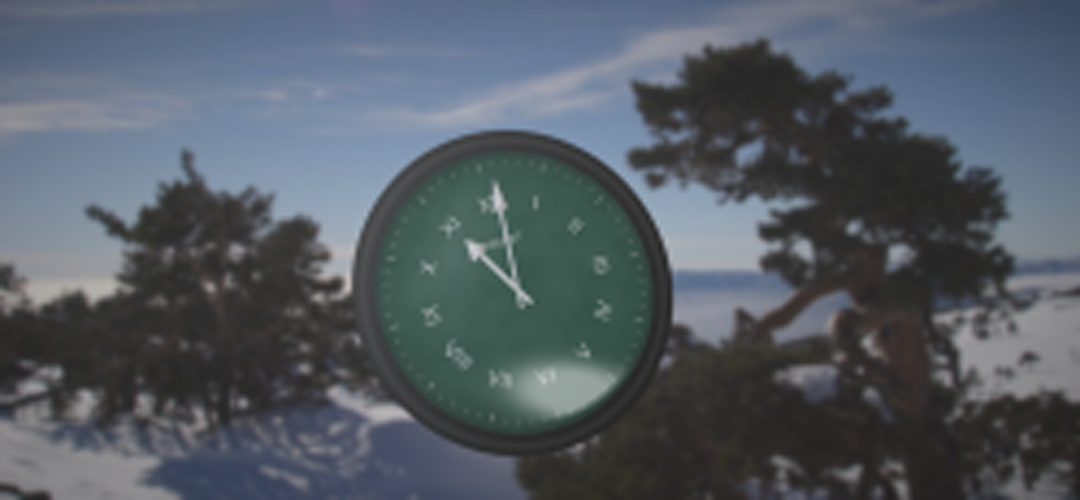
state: 11:01
